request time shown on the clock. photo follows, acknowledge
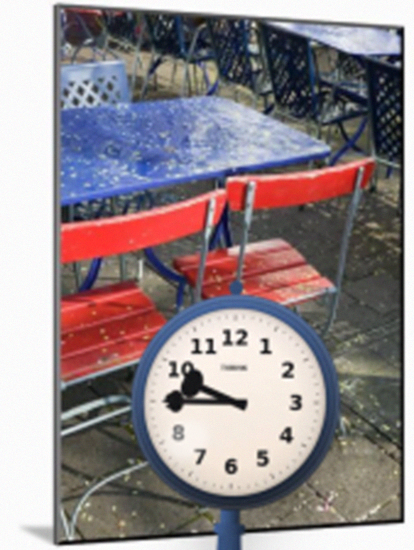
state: 9:45
